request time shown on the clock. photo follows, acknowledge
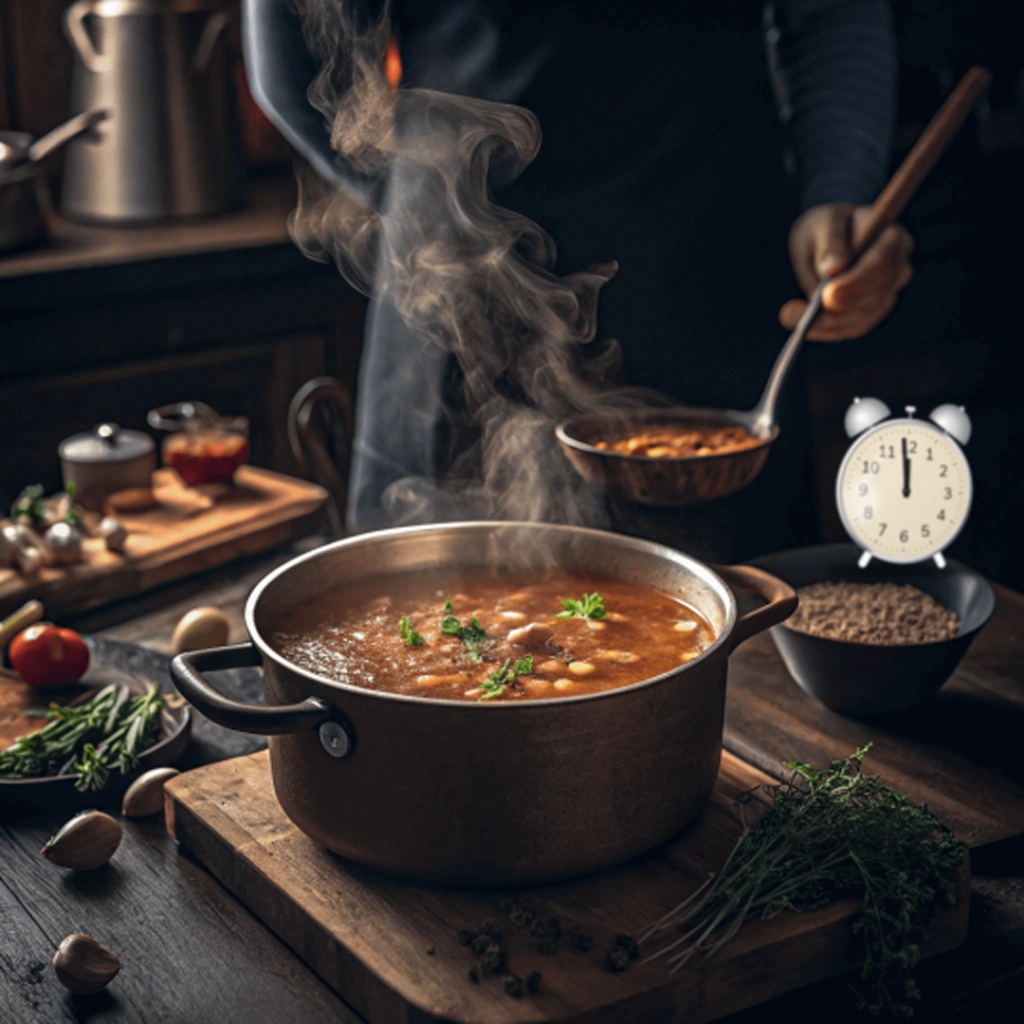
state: 11:59
